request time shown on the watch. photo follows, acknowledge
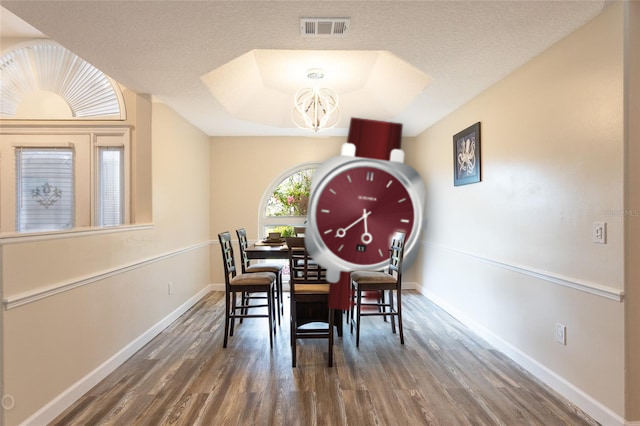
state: 5:38
